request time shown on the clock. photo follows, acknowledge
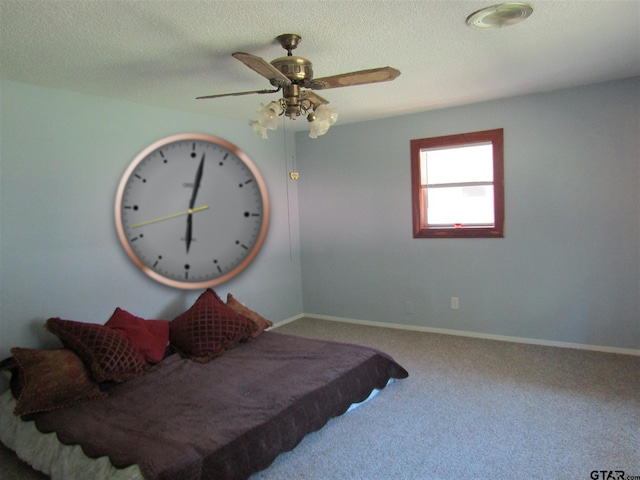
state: 6:01:42
